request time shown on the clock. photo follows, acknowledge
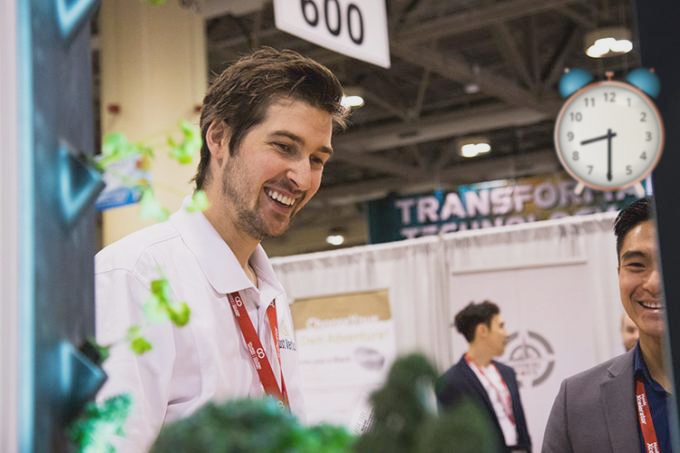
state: 8:30
